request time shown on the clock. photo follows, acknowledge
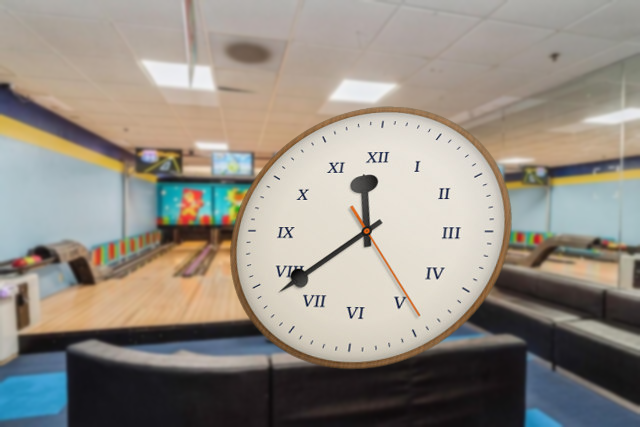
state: 11:38:24
